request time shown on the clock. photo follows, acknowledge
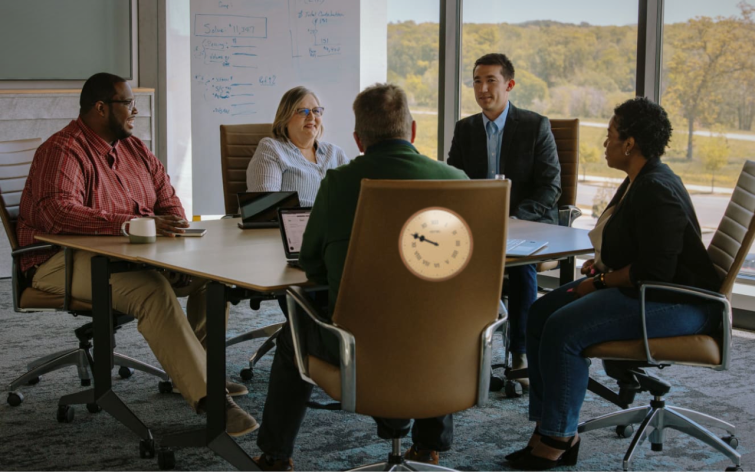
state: 9:49
